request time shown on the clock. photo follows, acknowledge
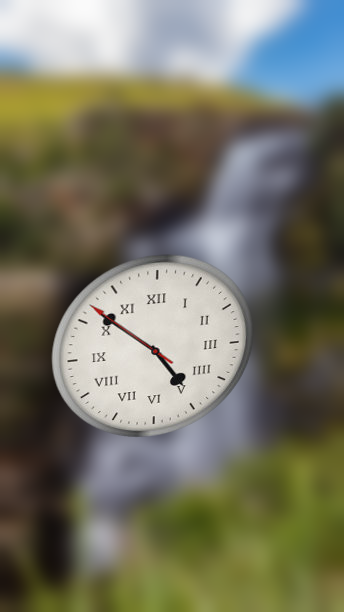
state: 4:51:52
